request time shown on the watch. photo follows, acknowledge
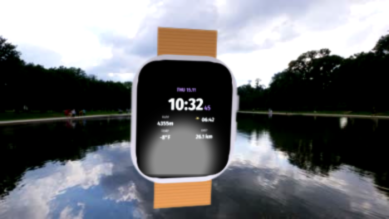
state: 10:32
